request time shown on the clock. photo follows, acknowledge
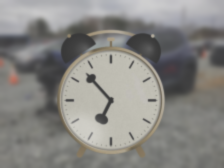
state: 6:53
